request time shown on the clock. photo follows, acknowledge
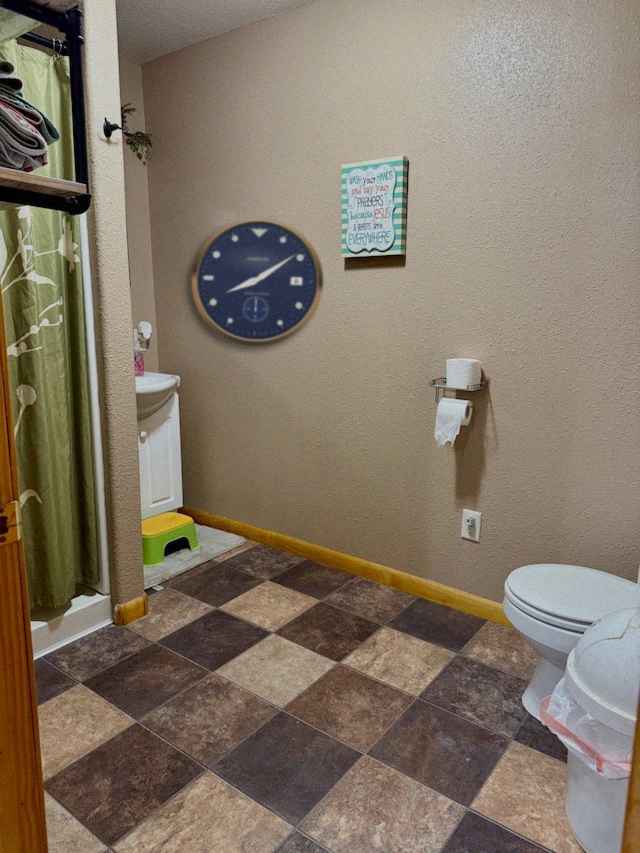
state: 8:09
